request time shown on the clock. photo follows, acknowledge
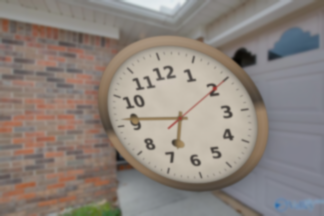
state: 6:46:10
